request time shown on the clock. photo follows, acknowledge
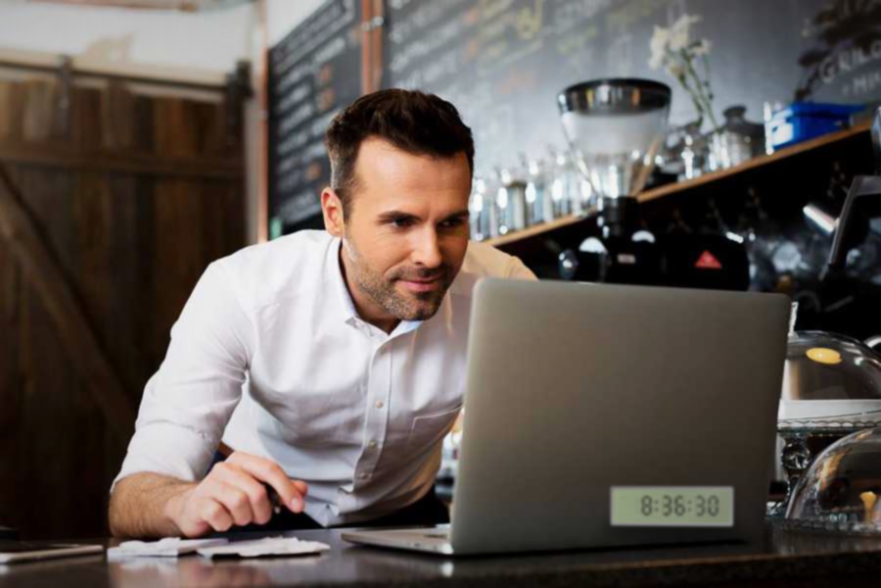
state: 8:36:30
